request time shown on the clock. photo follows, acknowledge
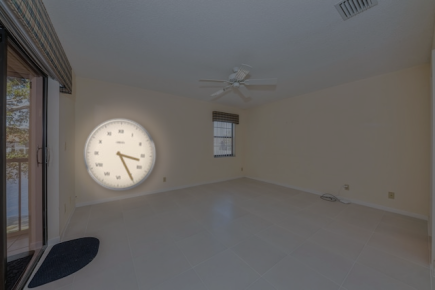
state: 3:25
